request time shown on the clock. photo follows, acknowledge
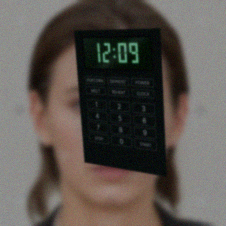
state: 12:09
